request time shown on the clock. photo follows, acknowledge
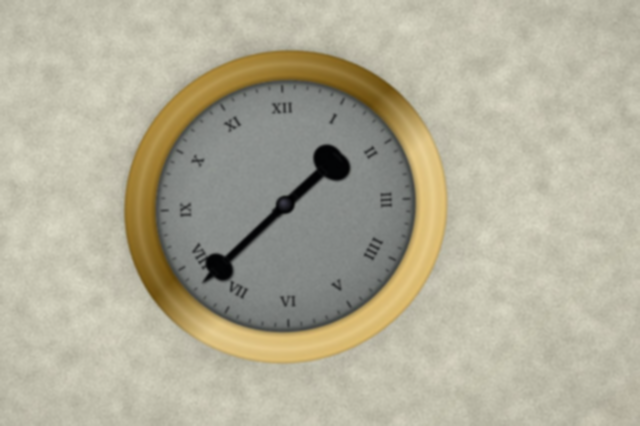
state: 1:38
